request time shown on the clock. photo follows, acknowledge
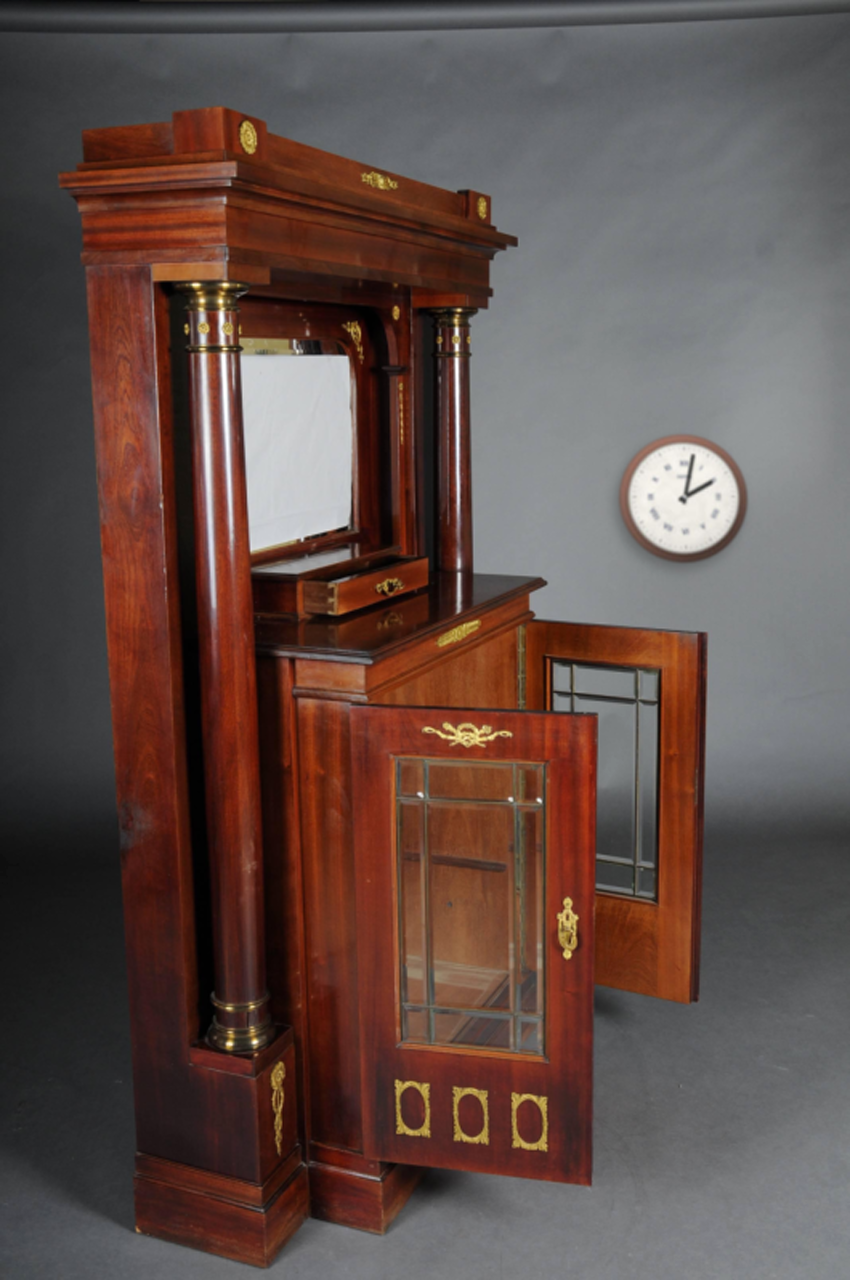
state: 2:02
